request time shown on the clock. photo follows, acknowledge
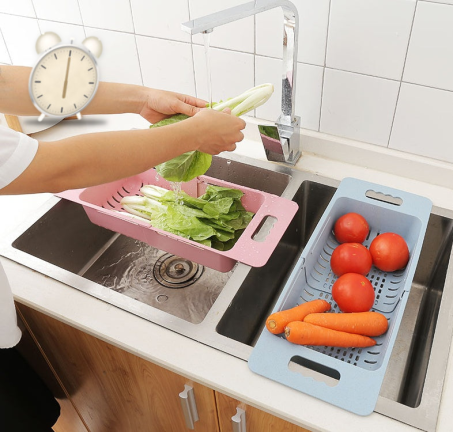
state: 6:00
